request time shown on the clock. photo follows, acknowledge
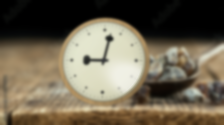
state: 9:02
